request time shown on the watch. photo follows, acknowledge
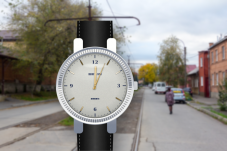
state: 12:04
